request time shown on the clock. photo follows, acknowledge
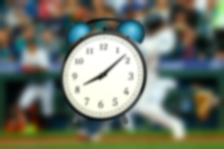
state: 8:08
